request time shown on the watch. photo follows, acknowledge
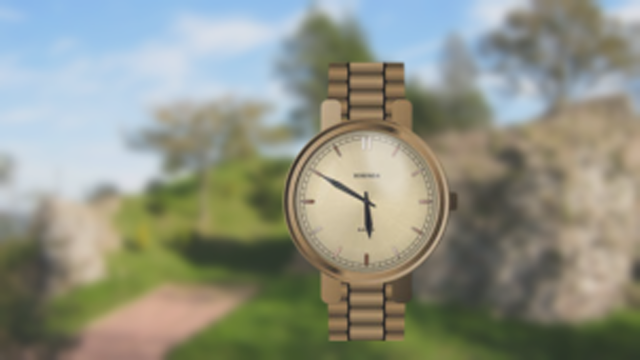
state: 5:50
